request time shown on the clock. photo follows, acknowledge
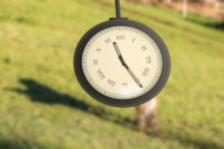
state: 11:25
